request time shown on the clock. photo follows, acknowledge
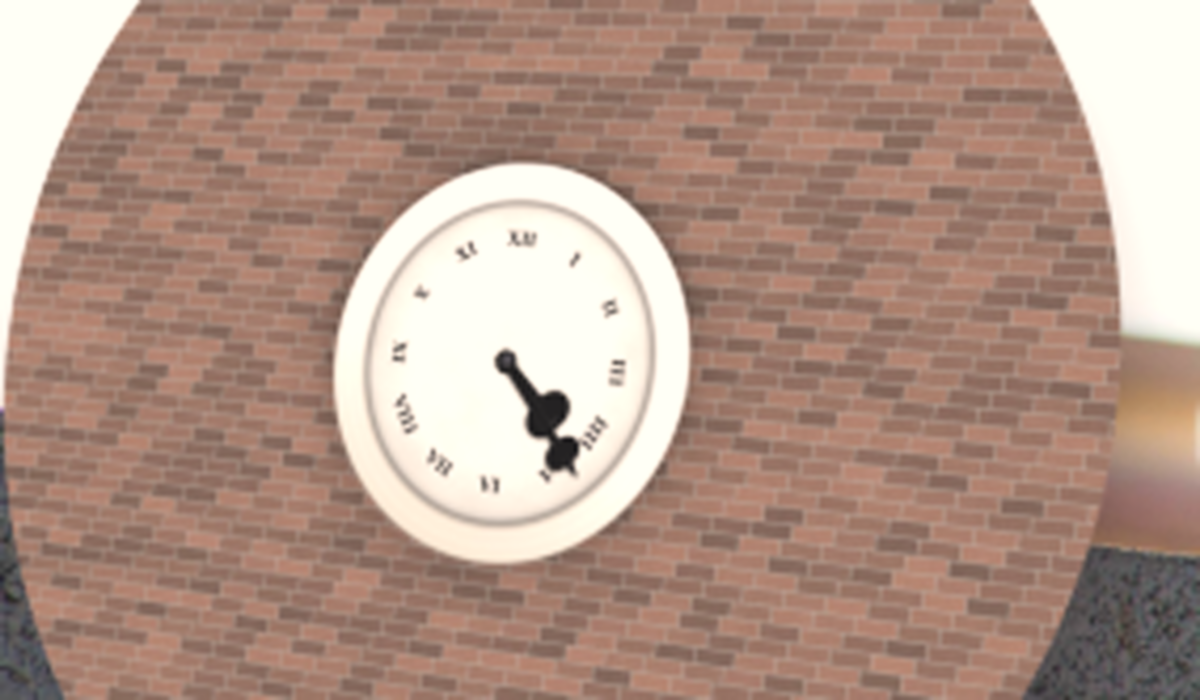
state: 4:23
